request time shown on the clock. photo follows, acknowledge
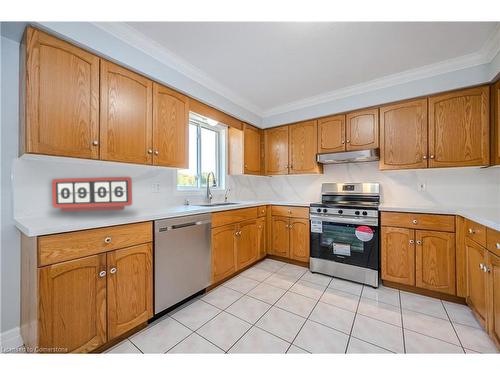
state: 9:06
